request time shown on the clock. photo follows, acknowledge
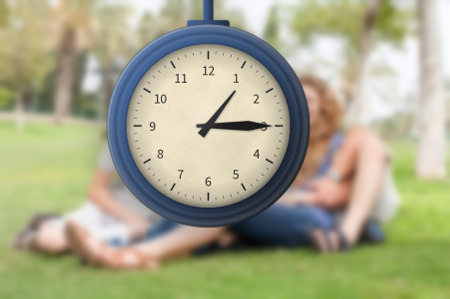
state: 1:15
